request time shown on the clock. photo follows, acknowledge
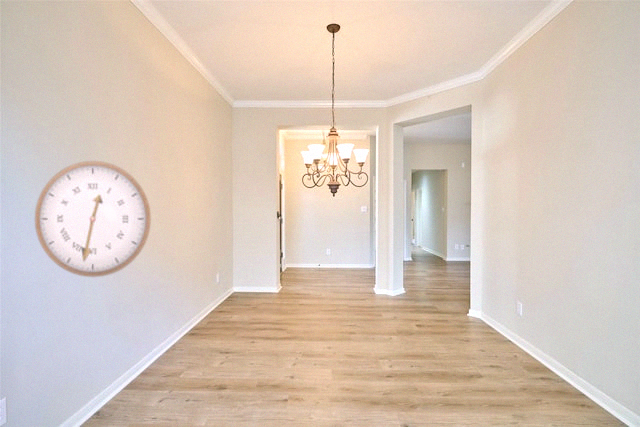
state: 12:32
